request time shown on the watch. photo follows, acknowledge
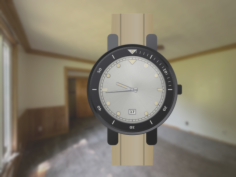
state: 9:44
